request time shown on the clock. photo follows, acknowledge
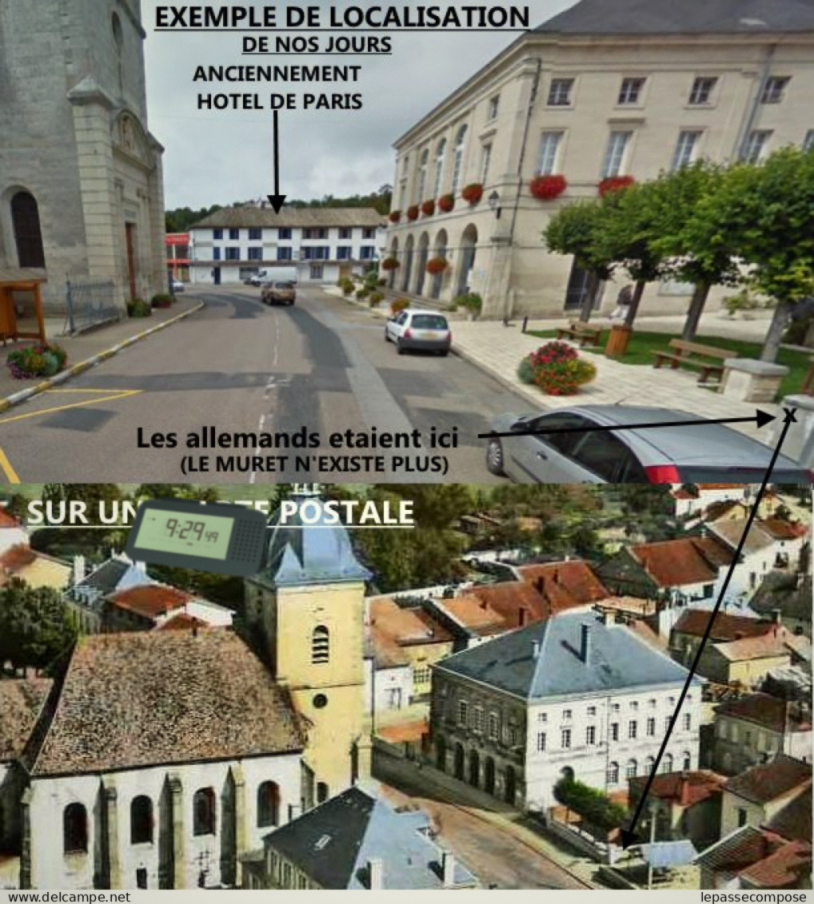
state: 9:29
